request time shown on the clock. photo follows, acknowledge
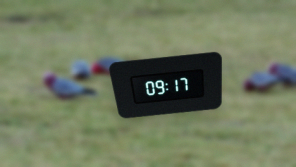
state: 9:17
